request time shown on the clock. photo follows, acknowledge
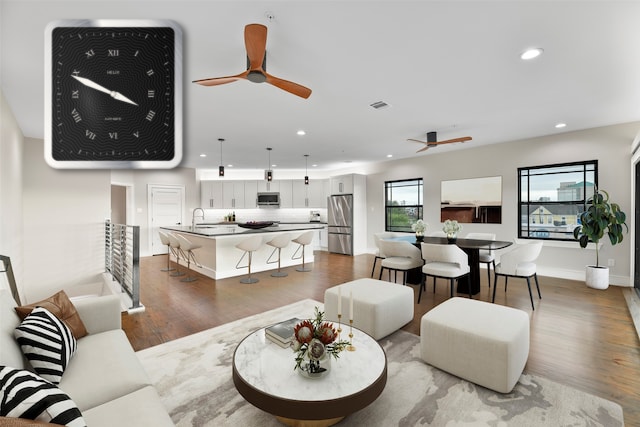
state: 3:49
